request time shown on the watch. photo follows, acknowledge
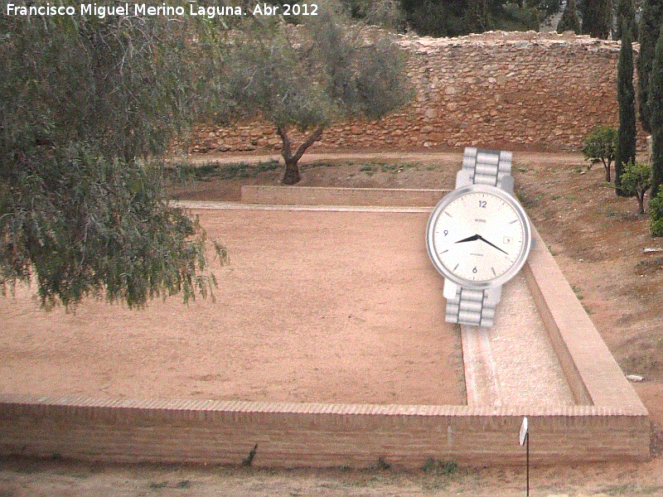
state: 8:19
